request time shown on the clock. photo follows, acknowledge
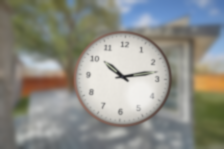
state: 10:13
